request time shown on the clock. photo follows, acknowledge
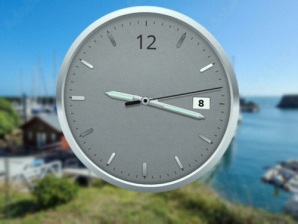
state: 9:17:13
